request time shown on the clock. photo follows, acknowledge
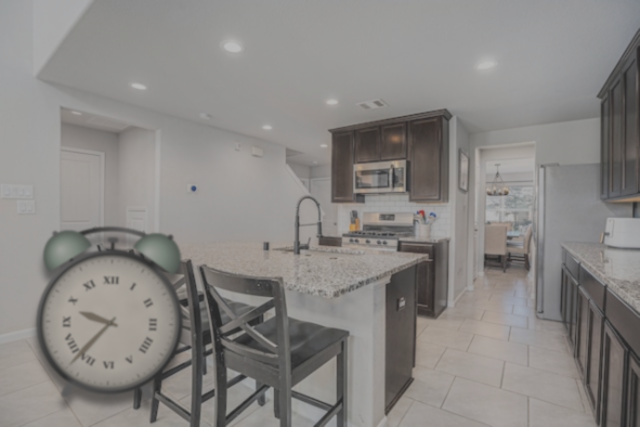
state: 9:37
